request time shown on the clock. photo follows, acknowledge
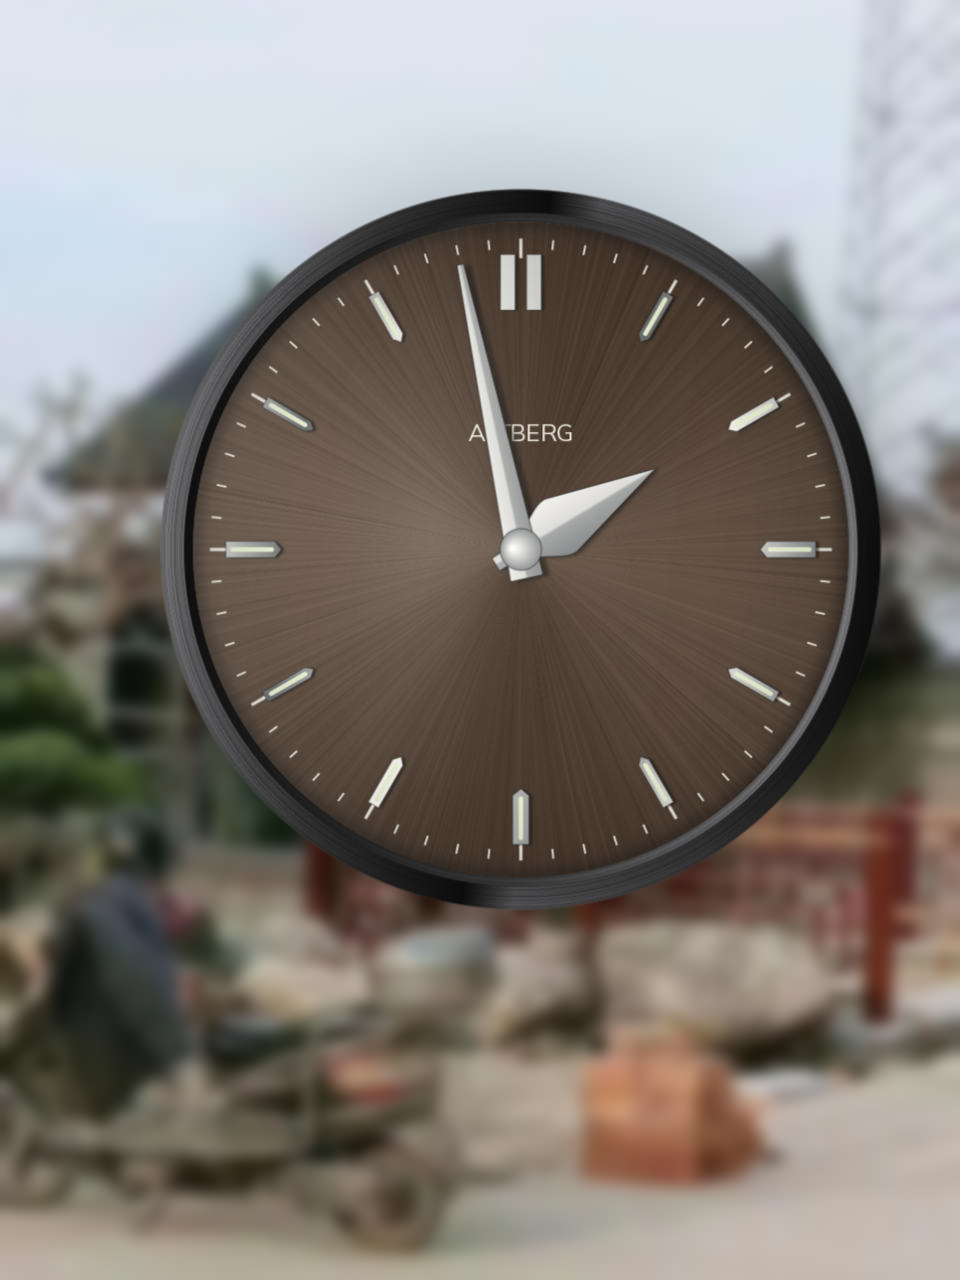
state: 1:58
